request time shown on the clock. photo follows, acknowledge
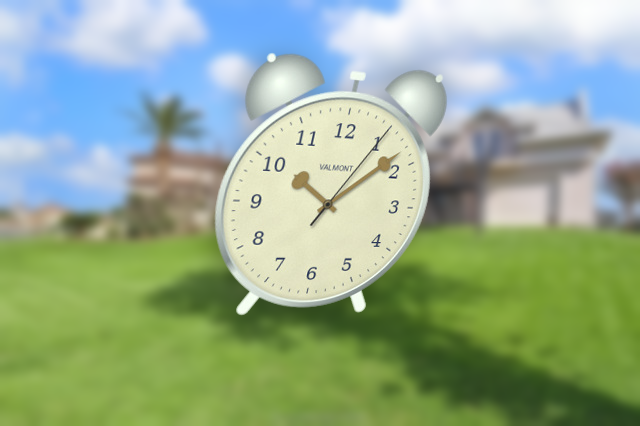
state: 10:08:05
